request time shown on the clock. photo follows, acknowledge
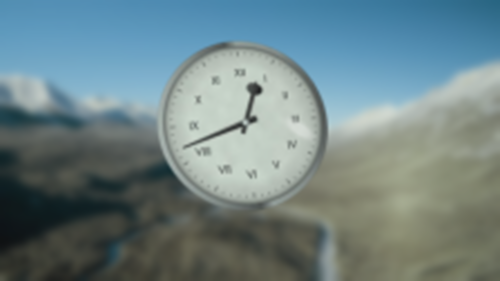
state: 12:42
